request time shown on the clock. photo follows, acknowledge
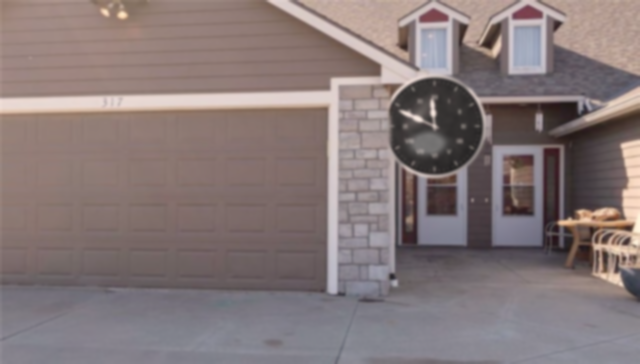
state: 11:49
